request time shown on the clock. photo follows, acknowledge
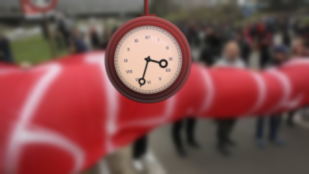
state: 3:33
